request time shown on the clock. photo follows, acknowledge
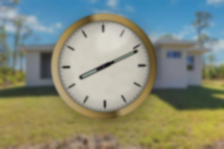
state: 8:11
